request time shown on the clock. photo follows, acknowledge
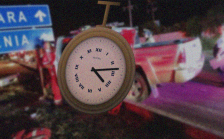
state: 4:13
